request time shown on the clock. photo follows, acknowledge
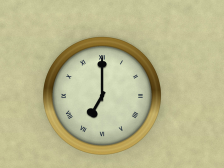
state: 7:00
